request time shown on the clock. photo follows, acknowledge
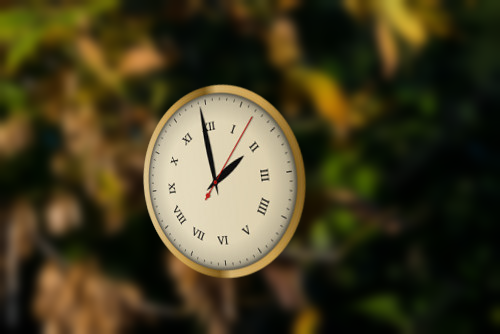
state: 1:59:07
